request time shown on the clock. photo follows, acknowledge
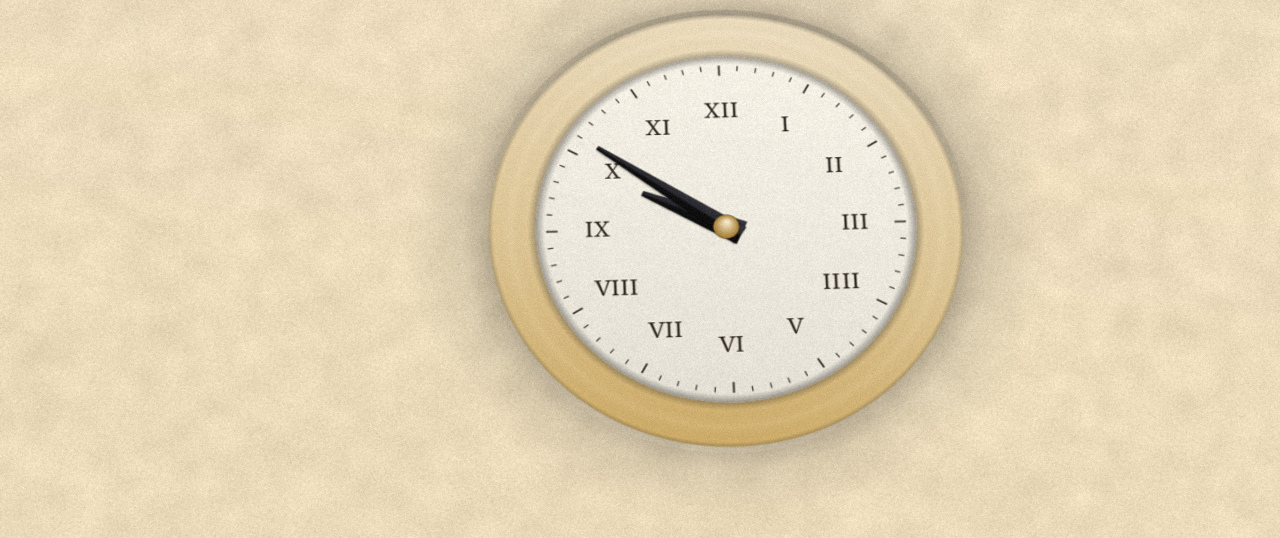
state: 9:51
